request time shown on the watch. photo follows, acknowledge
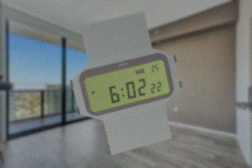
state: 6:02:22
